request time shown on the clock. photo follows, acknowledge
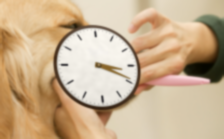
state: 3:19
